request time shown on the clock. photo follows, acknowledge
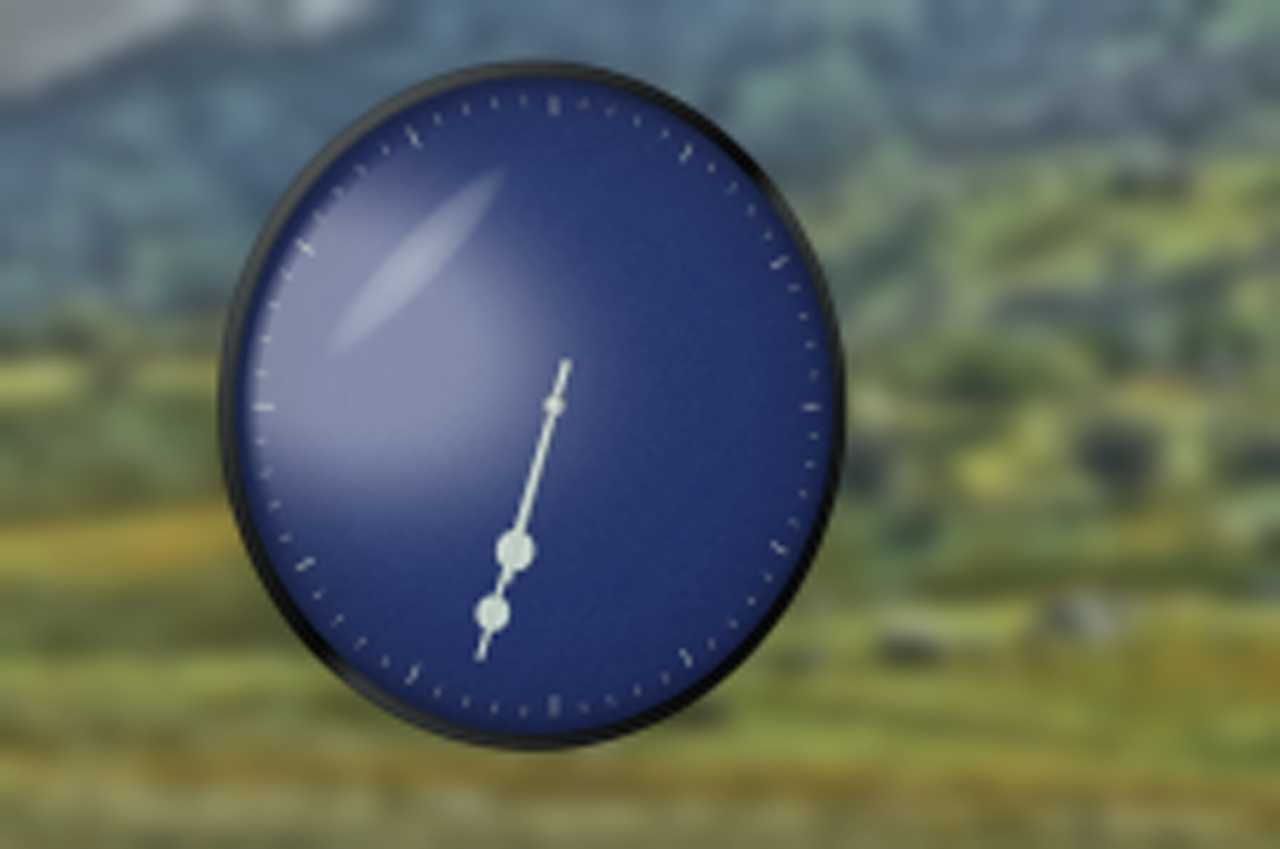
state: 6:33
